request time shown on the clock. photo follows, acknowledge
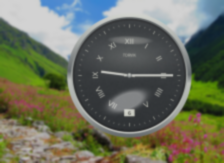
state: 9:15
